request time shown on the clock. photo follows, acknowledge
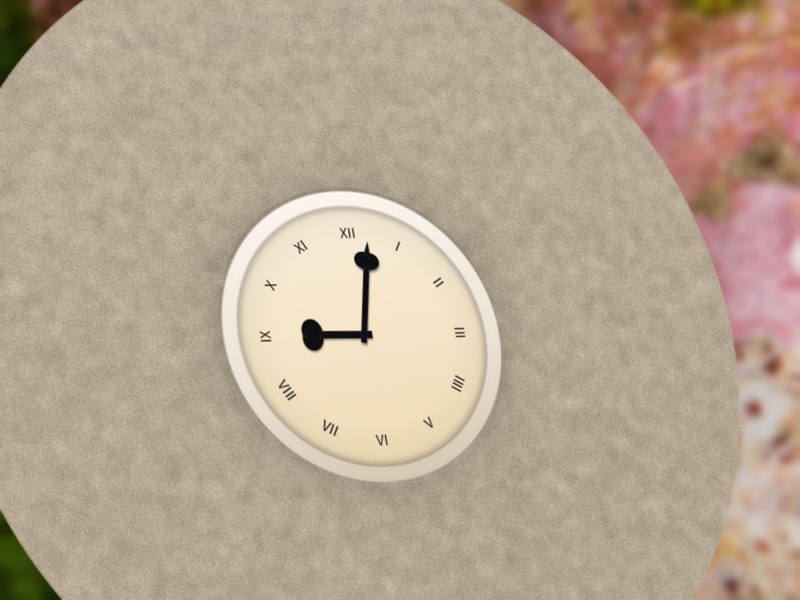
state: 9:02
